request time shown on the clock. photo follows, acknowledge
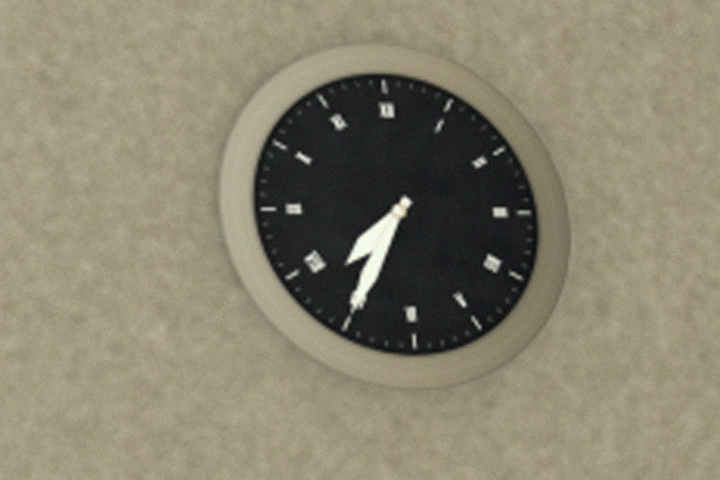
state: 7:35
